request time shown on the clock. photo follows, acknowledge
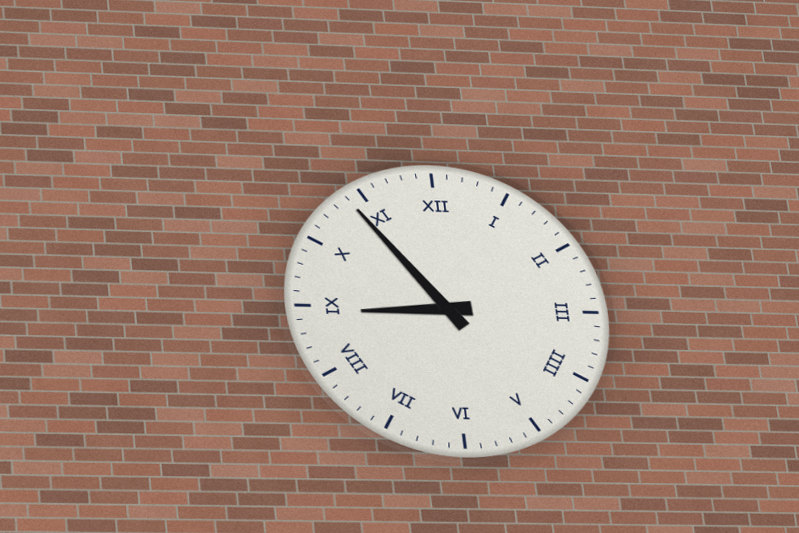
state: 8:54
